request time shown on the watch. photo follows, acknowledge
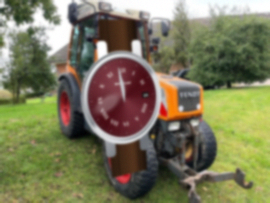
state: 11:59
